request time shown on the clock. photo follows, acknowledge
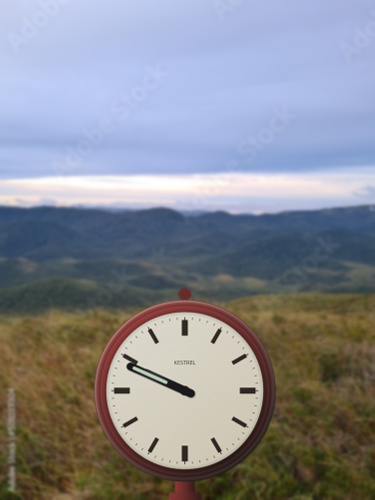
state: 9:49
